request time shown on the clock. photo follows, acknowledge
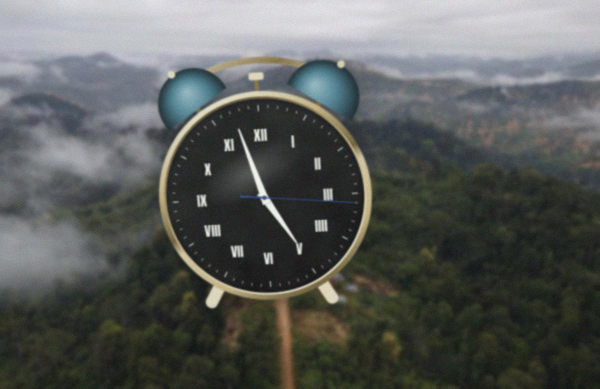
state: 4:57:16
